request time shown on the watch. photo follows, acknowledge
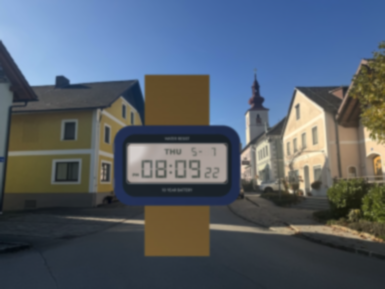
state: 8:09
